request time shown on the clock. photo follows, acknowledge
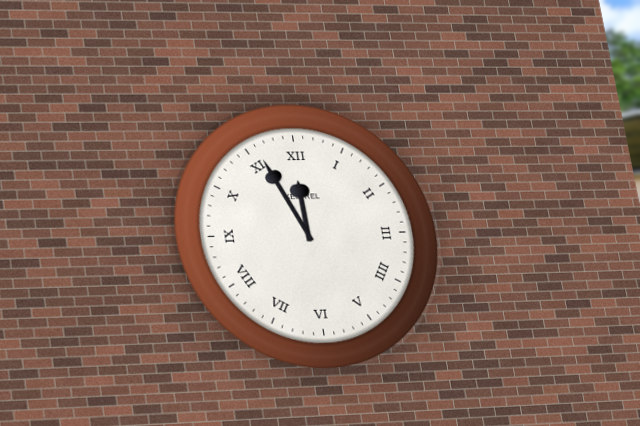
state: 11:56
